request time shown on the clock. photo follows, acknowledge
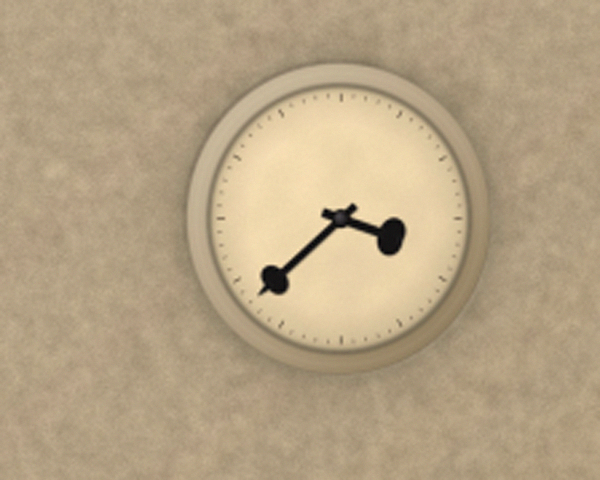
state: 3:38
